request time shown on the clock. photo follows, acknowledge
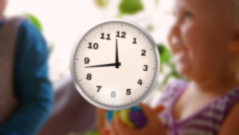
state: 11:43
